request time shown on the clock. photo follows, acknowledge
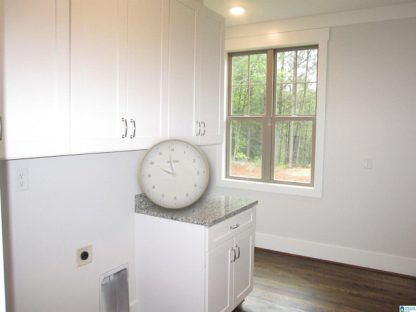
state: 9:59
